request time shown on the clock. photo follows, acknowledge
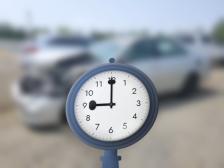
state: 9:00
